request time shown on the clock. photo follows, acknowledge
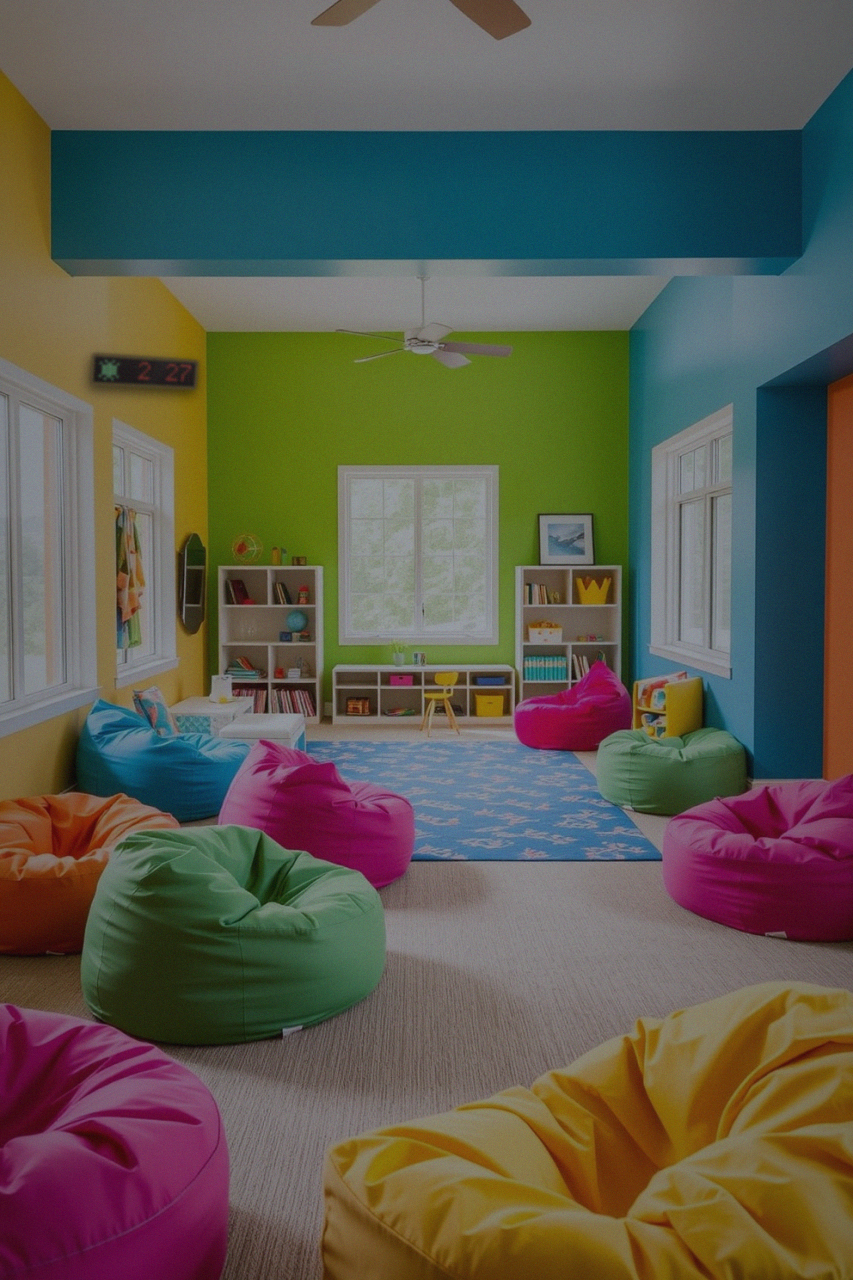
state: 2:27
